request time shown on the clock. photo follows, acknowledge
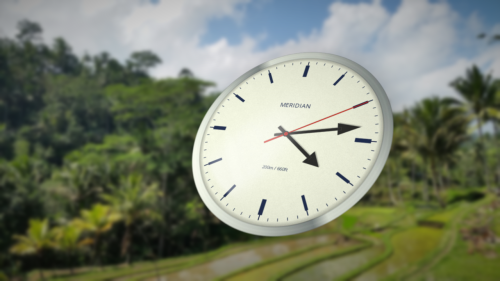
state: 4:13:10
